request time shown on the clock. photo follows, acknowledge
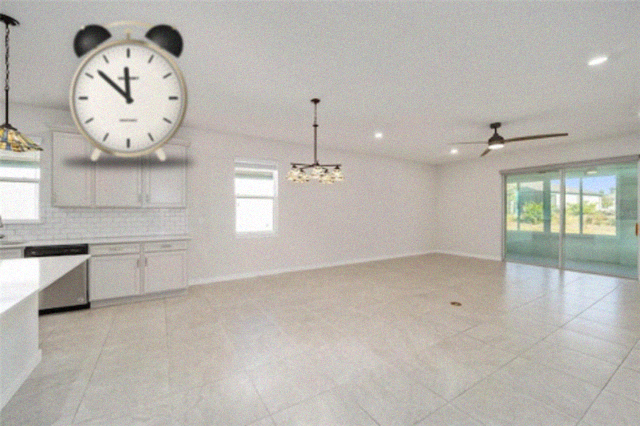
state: 11:52
